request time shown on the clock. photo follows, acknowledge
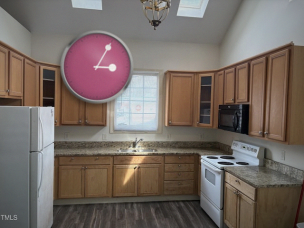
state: 3:05
